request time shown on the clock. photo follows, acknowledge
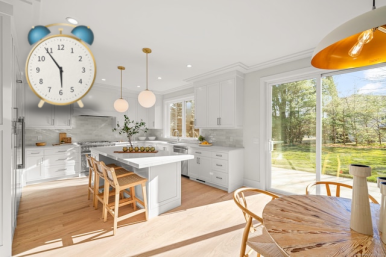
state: 5:54
